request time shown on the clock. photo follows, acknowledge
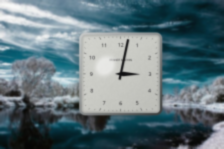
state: 3:02
